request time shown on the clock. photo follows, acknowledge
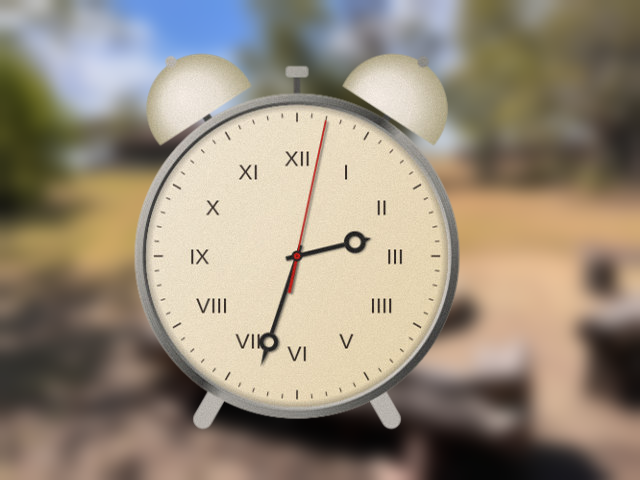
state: 2:33:02
